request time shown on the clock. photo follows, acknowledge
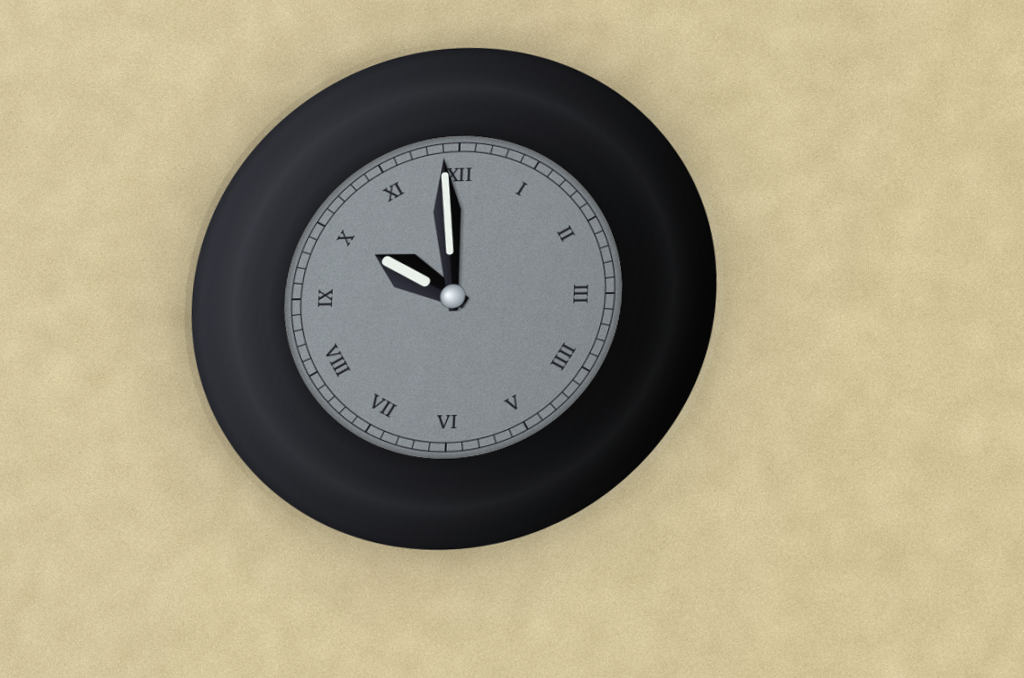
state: 9:59
